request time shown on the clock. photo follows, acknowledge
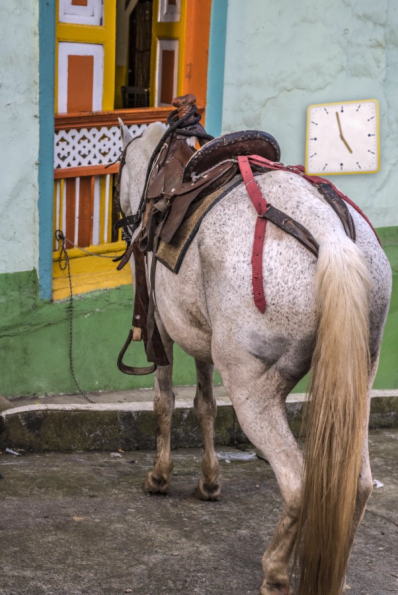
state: 4:58
